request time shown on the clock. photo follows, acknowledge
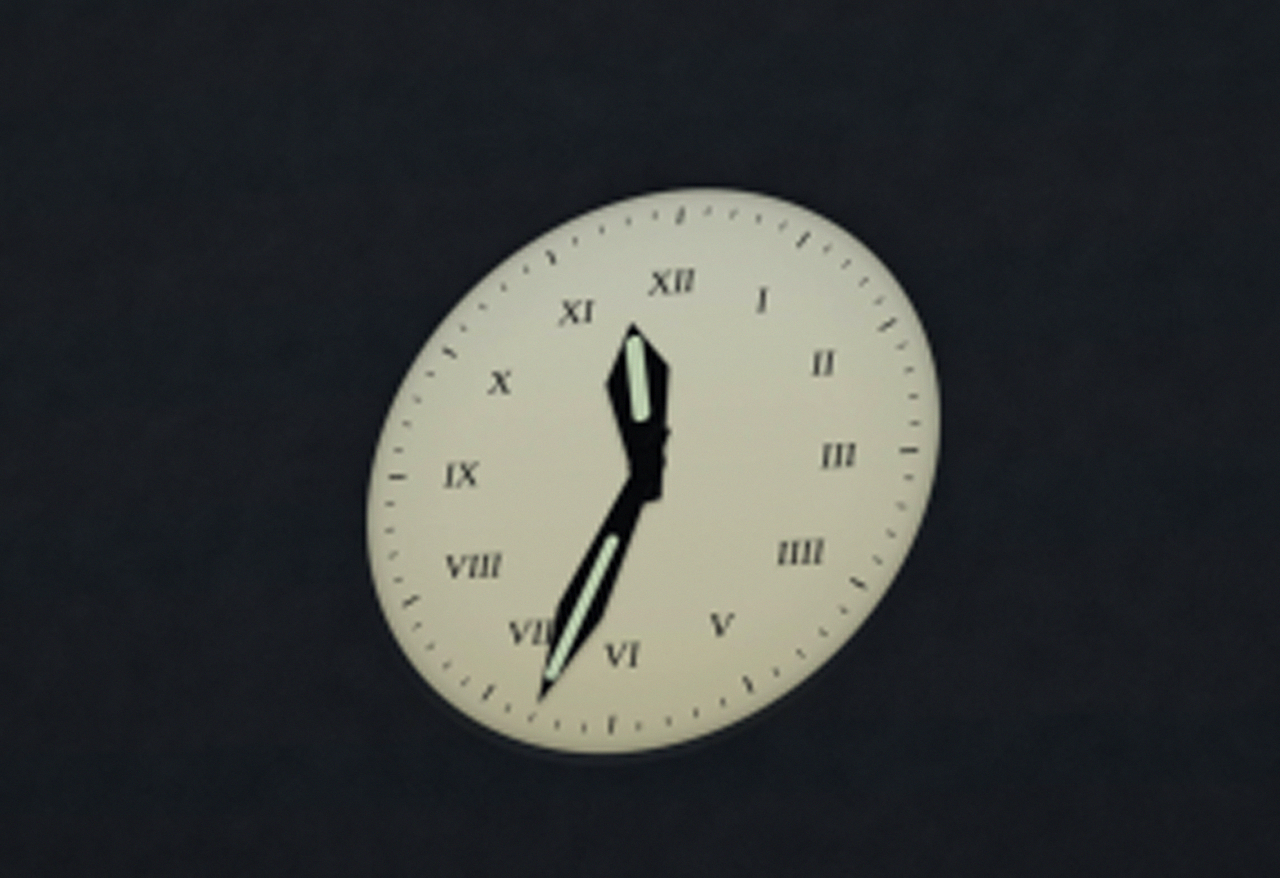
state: 11:33
